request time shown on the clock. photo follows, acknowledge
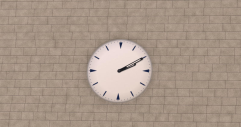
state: 2:10
